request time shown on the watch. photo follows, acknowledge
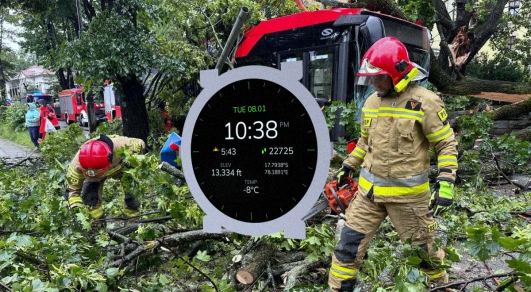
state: 10:38
